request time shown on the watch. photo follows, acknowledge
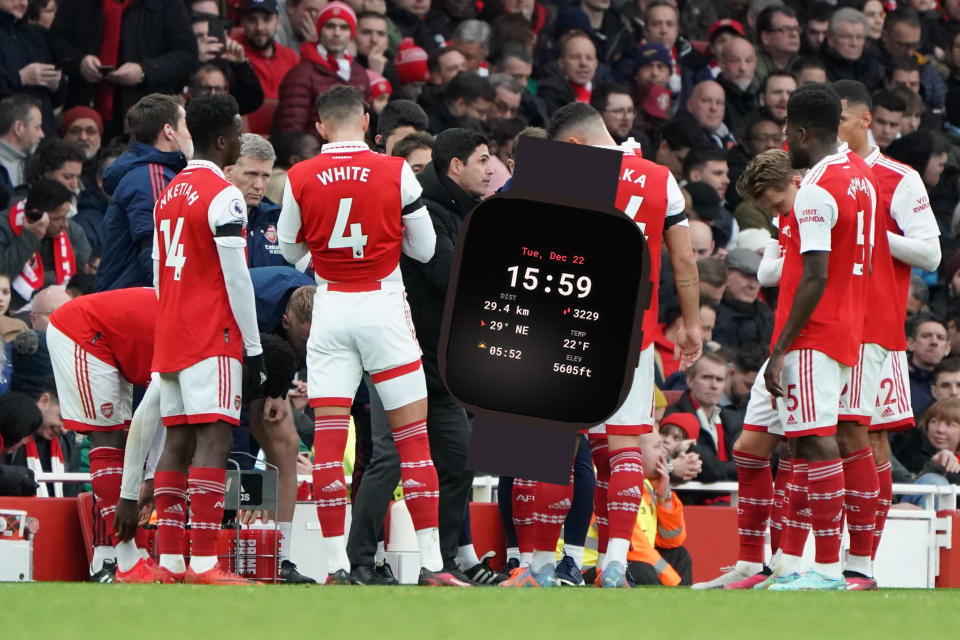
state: 15:59
